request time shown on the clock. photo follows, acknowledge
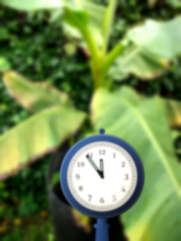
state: 11:54
